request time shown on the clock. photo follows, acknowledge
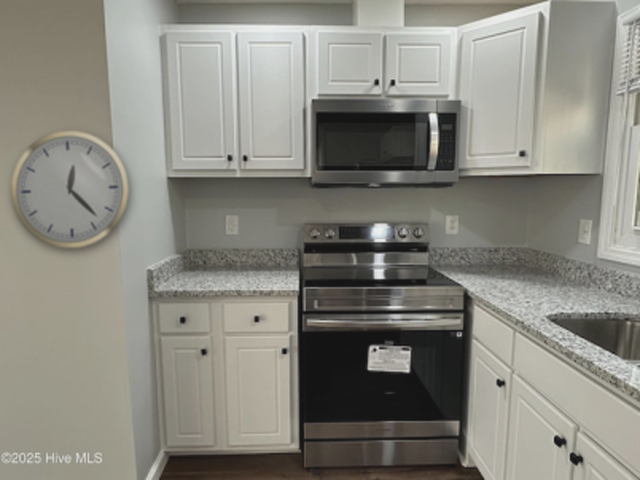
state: 12:23
